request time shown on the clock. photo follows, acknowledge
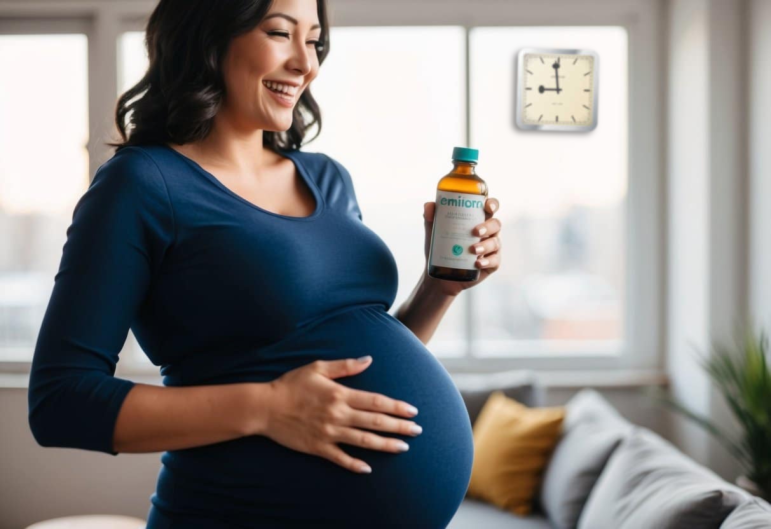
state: 8:59
